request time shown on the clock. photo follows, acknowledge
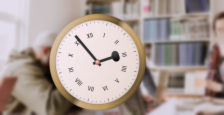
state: 2:56
